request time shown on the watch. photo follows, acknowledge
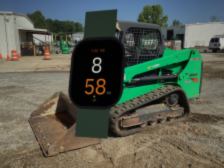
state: 8:58
